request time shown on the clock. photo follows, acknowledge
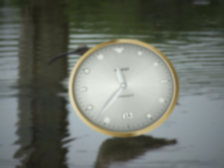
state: 11:37
